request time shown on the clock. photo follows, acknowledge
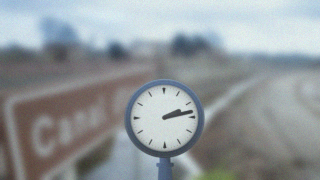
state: 2:13
